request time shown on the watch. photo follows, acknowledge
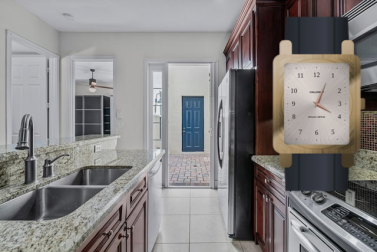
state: 4:04
